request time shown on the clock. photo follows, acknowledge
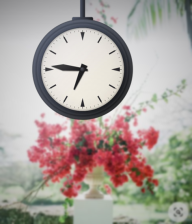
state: 6:46
